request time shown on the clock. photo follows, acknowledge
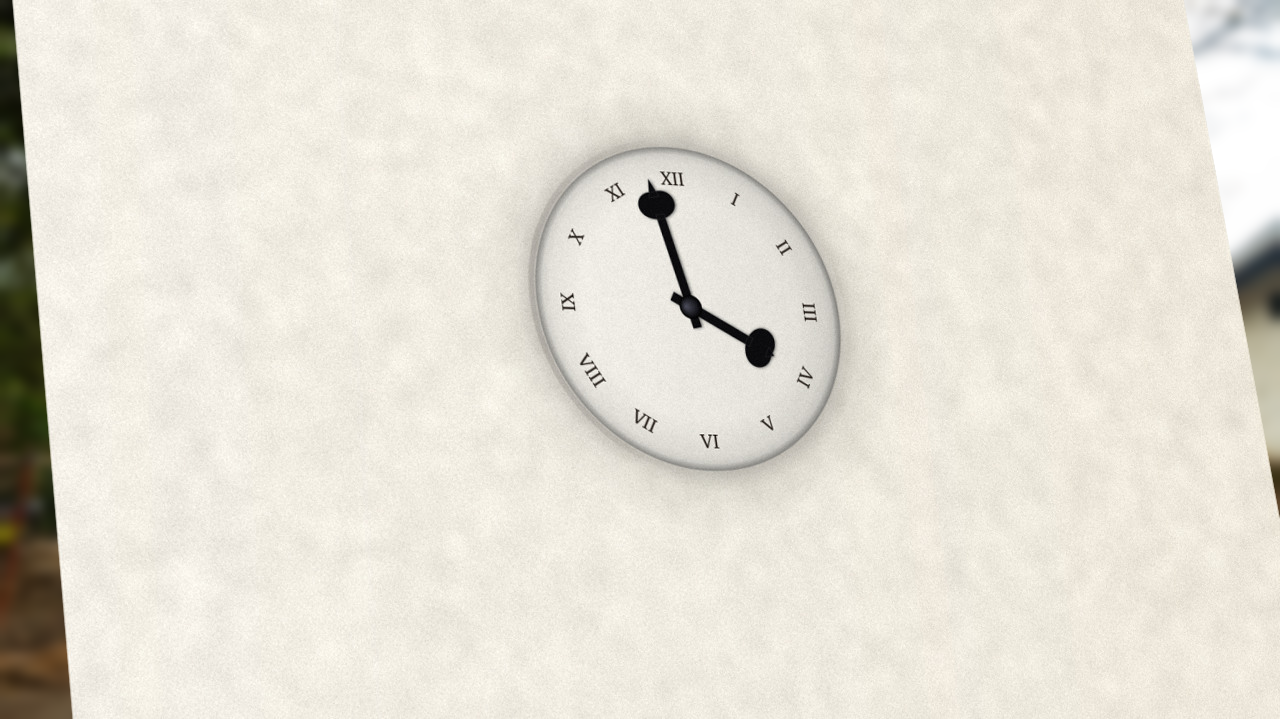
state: 3:58
